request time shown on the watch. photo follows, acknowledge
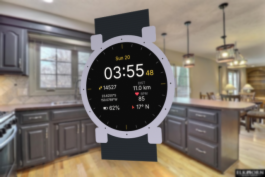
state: 3:55
